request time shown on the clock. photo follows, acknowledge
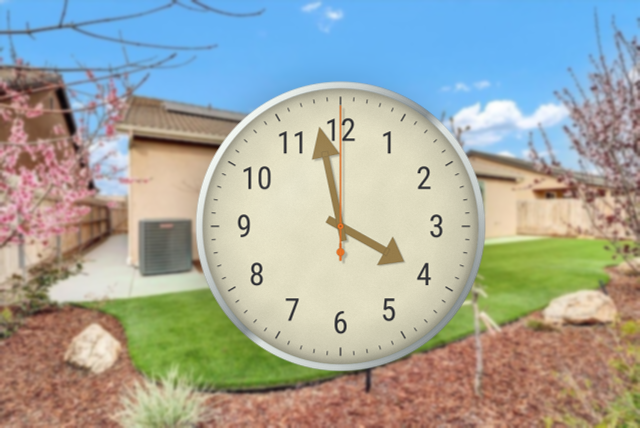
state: 3:58:00
